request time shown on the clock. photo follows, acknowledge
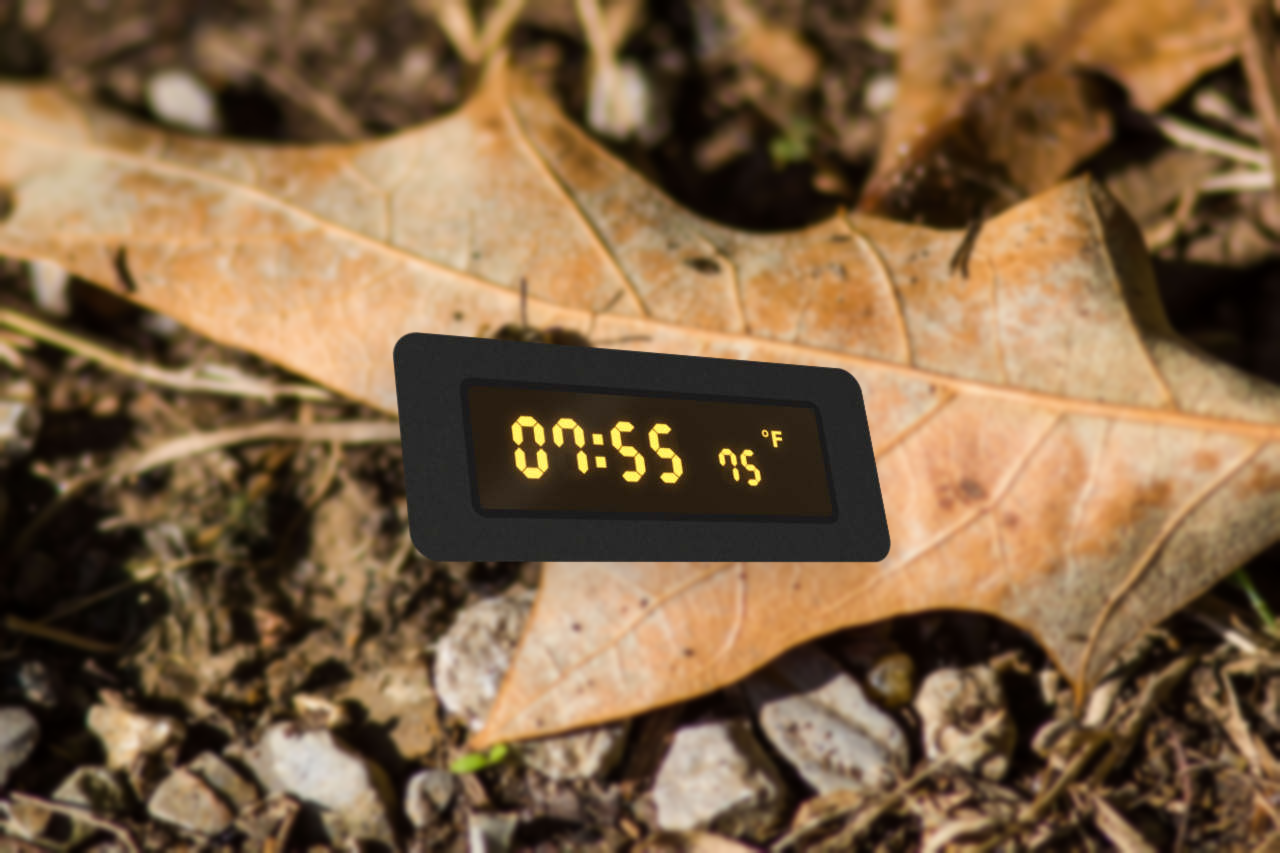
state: 7:55
